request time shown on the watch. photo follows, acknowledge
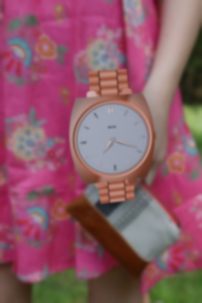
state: 7:19
